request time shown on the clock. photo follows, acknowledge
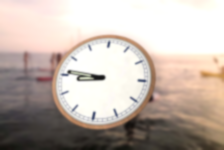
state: 8:46
